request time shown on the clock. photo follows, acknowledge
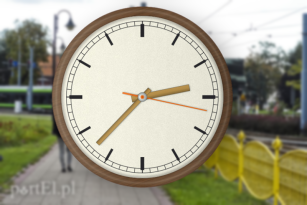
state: 2:37:17
